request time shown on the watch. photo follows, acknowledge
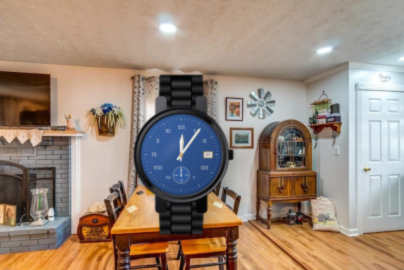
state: 12:06
